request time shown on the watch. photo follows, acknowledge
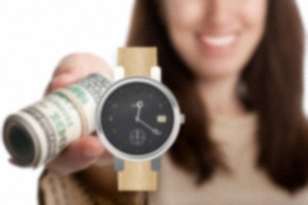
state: 12:21
